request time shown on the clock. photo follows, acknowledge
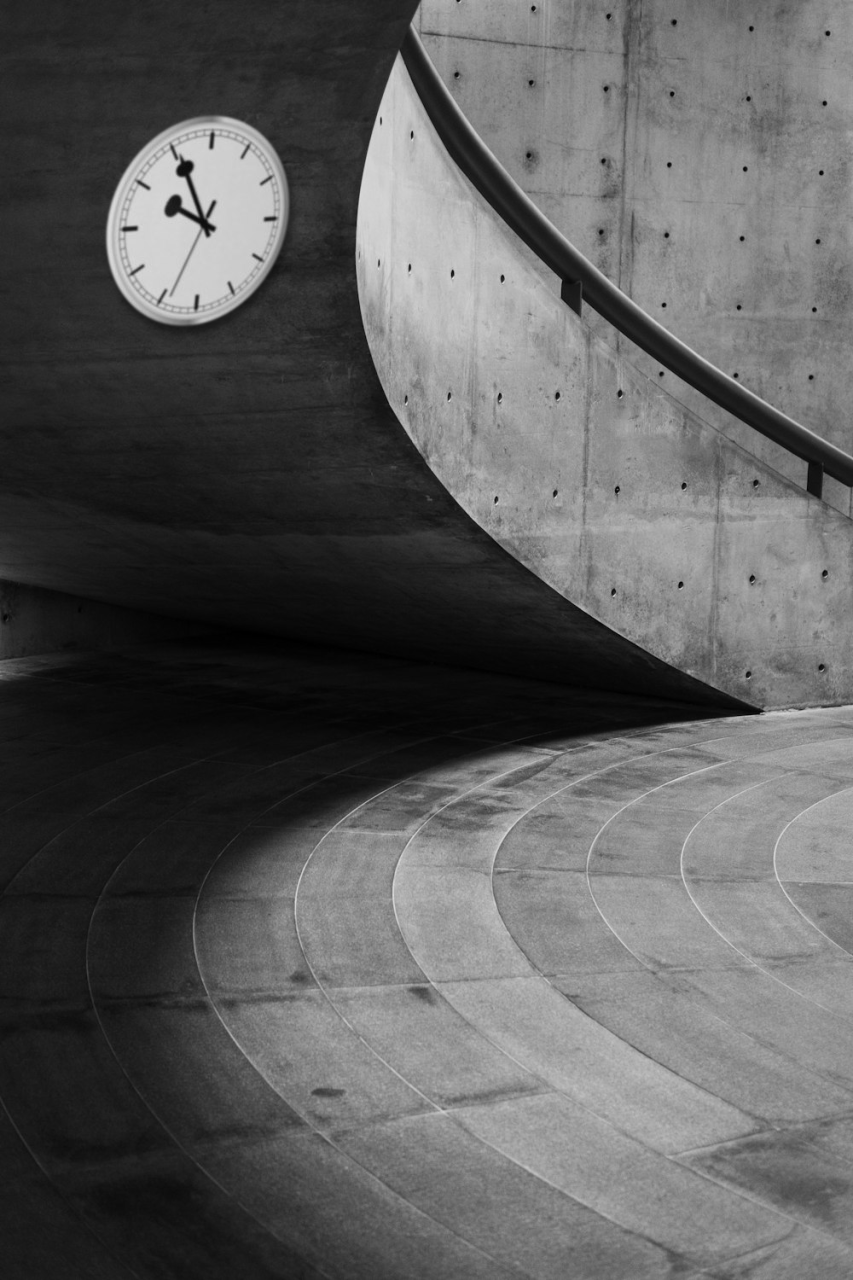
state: 9:55:34
